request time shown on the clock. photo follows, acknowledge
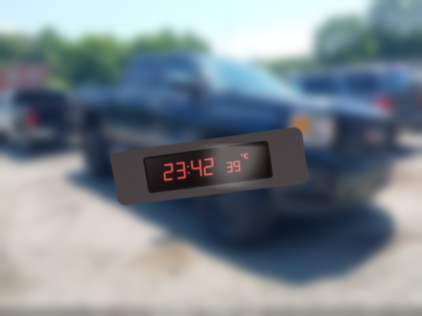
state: 23:42
